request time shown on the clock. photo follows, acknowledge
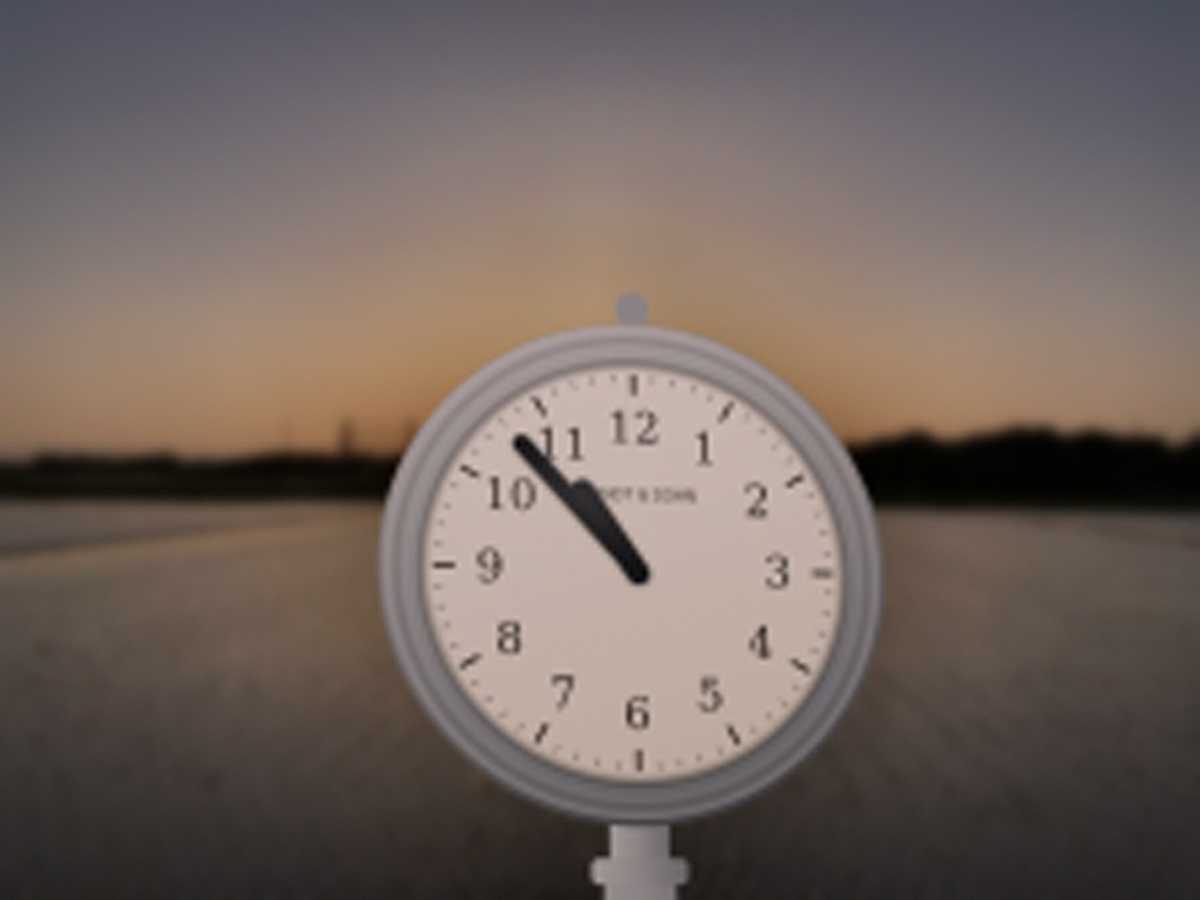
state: 10:53
